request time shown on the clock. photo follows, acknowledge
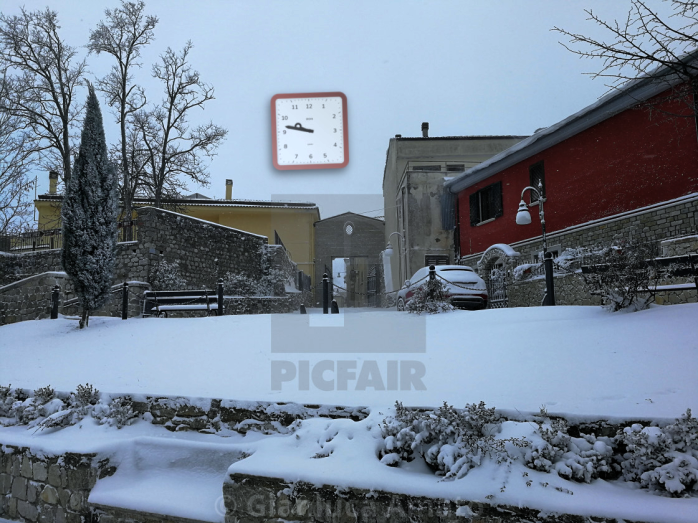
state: 9:47
